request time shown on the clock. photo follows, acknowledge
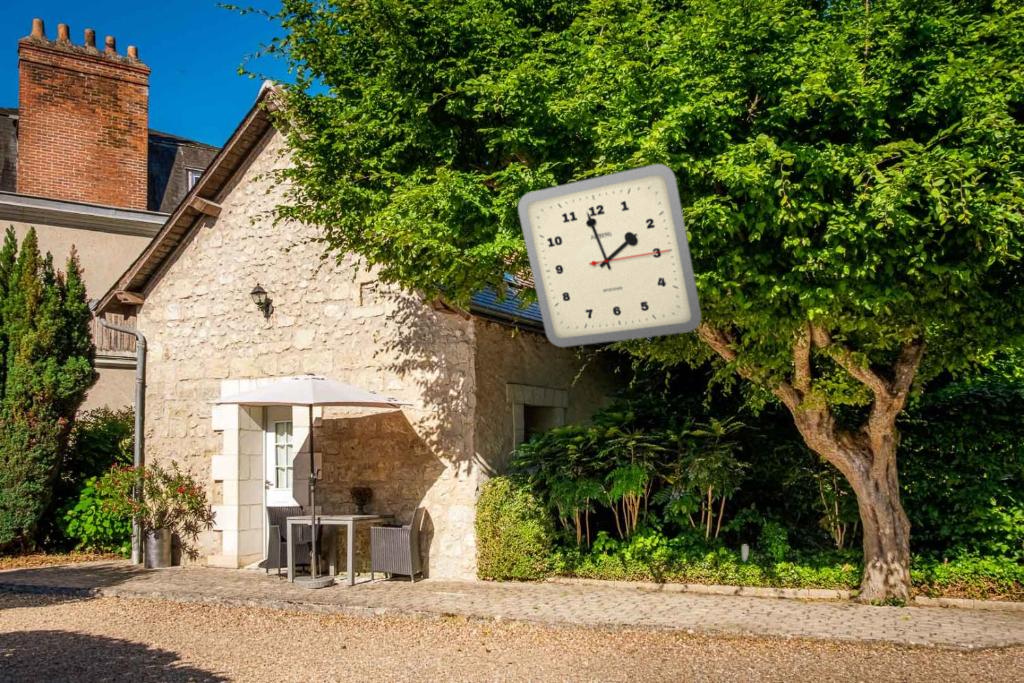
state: 1:58:15
